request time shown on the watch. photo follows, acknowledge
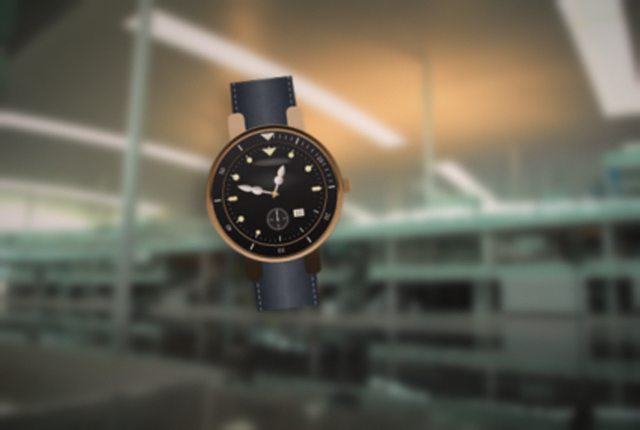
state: 12:48
